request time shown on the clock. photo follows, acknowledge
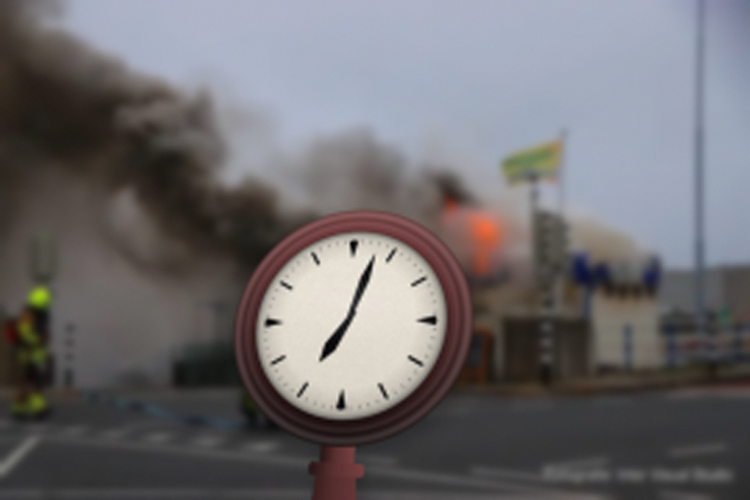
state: 7:03
